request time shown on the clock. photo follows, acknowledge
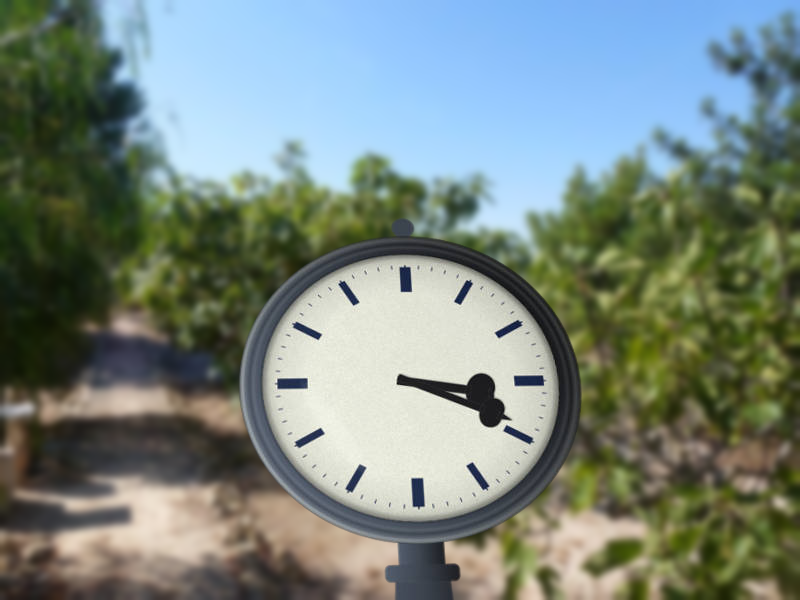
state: 3:19
